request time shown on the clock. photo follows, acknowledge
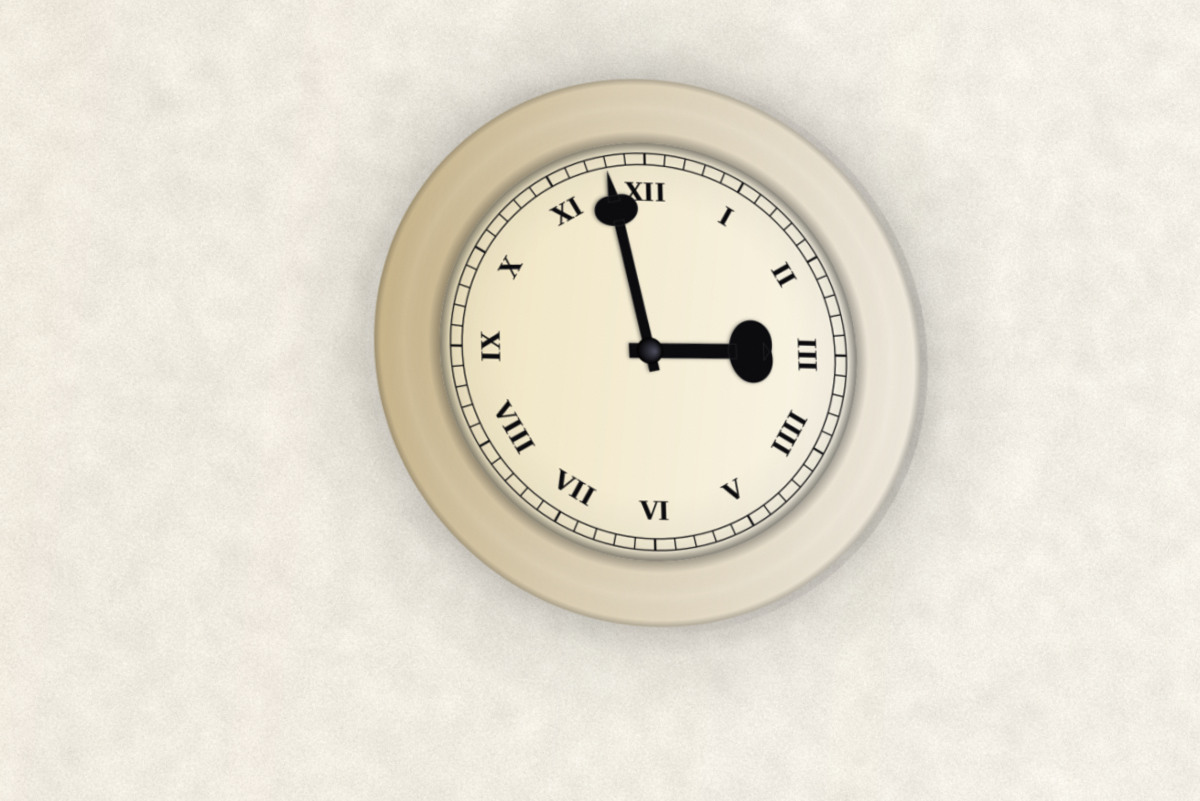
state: 2:58
